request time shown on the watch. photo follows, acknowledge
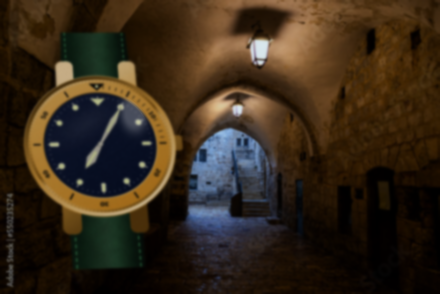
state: 7:05
